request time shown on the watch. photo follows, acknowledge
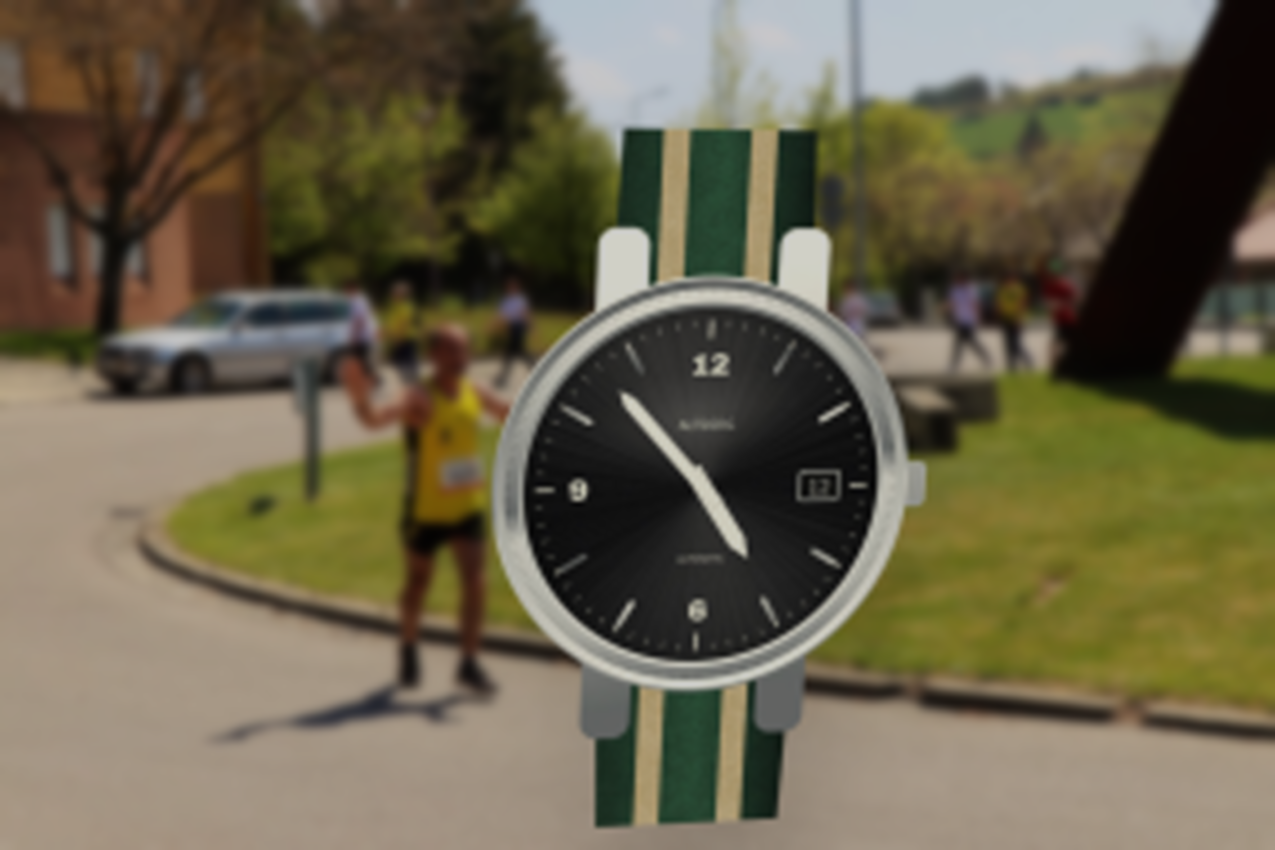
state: 4:53
